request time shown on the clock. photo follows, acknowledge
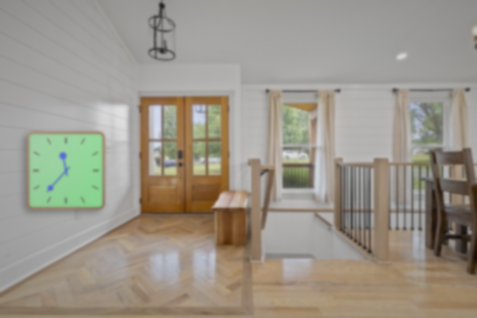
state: 11:37
